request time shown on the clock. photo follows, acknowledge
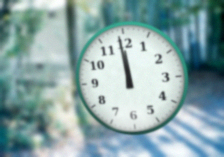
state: 11:59
